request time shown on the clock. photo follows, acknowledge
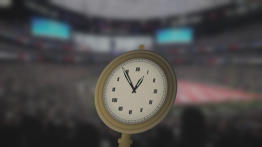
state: 12:54
